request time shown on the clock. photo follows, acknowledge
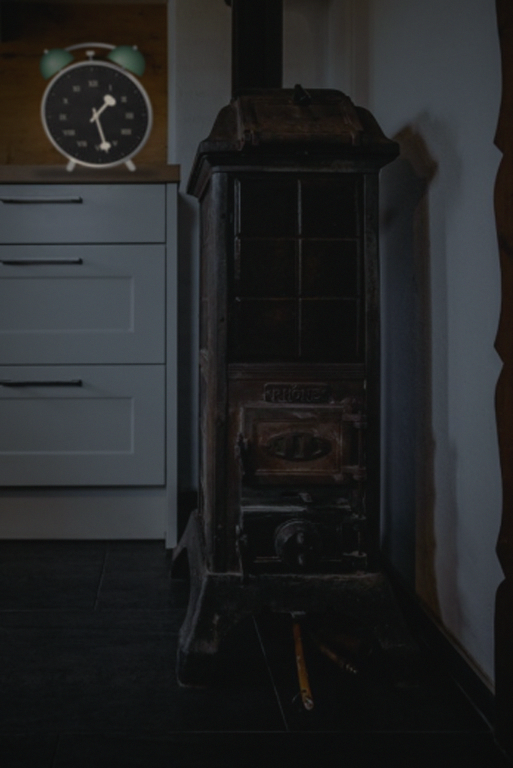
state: 1:28
